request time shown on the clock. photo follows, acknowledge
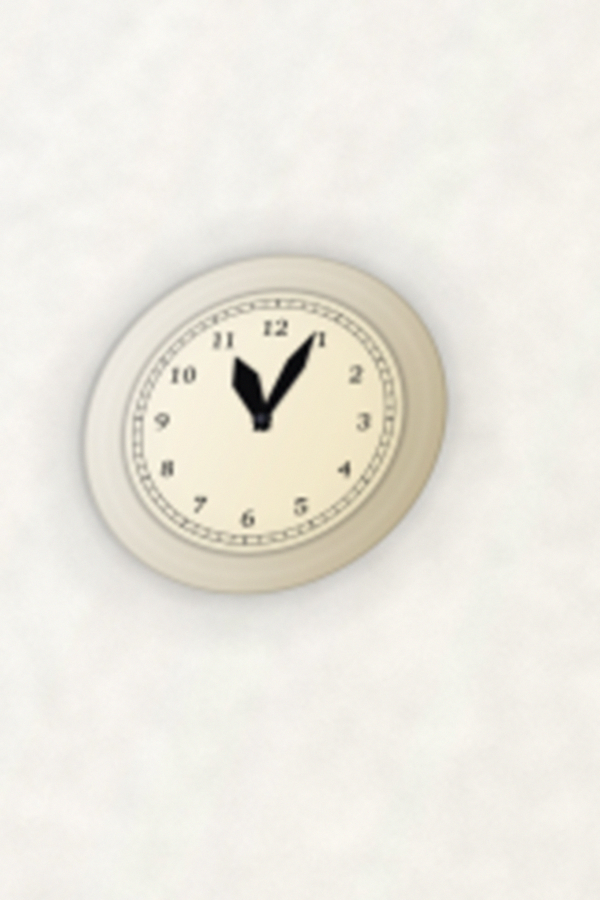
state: 11:04
